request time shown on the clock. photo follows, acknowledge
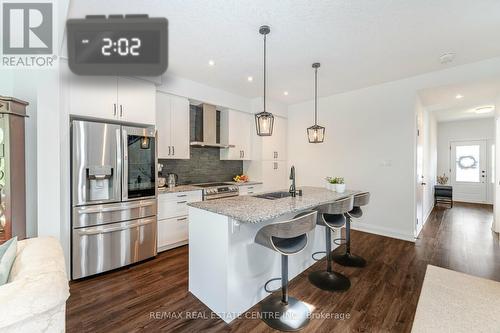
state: 2:02
